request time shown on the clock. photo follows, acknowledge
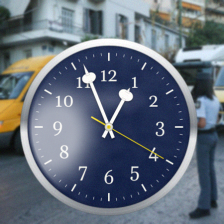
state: 12:56:20
